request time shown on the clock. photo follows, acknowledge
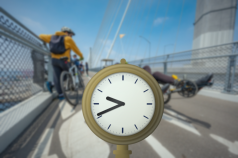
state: 9:41
